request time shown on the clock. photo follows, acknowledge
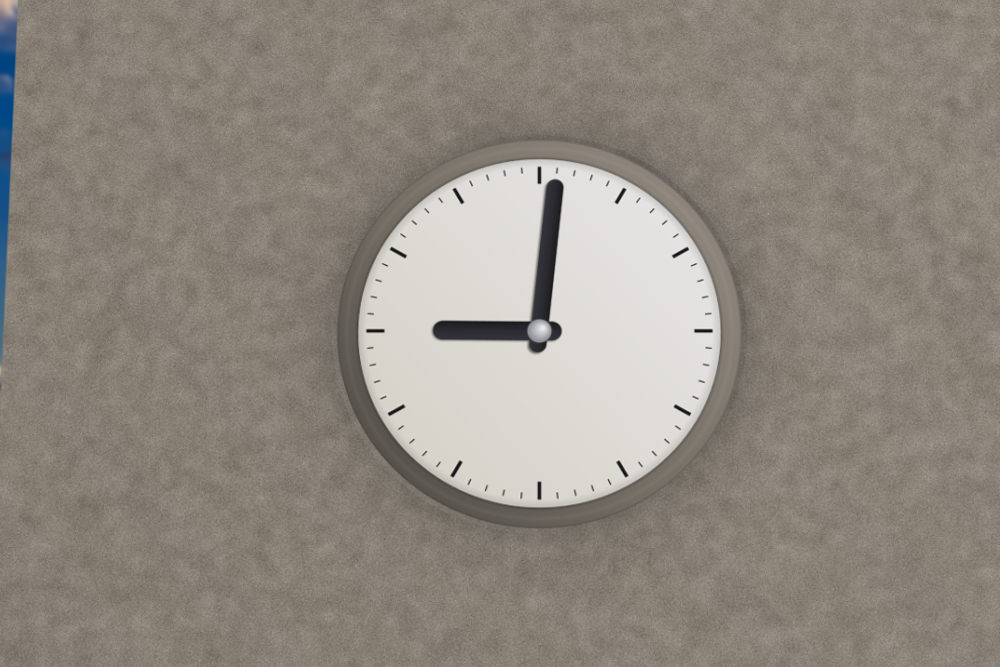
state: 9:01
